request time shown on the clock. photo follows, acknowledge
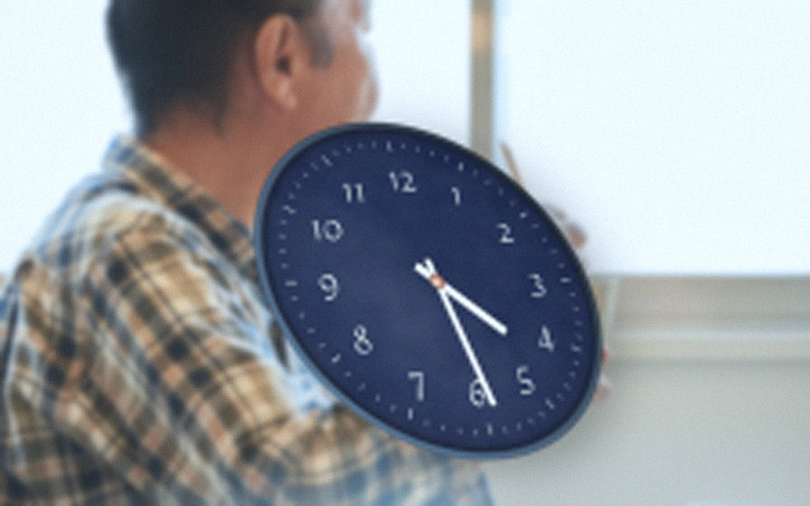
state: 4:29
